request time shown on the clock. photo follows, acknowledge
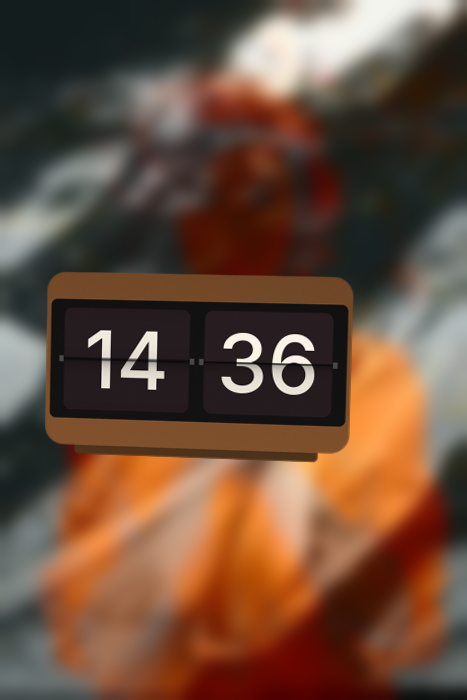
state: 14:36
